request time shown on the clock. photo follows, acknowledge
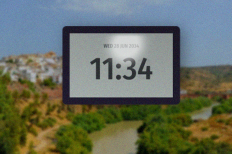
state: 11:34
